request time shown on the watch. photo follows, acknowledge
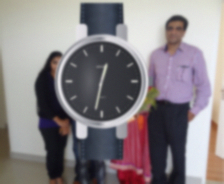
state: 12:32
